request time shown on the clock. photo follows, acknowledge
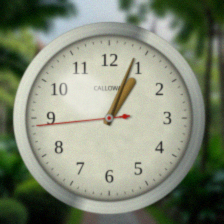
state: 1:03:44
